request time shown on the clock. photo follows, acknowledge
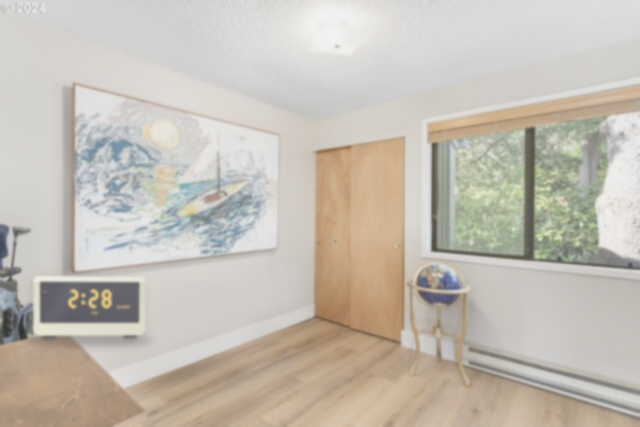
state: 2:28
